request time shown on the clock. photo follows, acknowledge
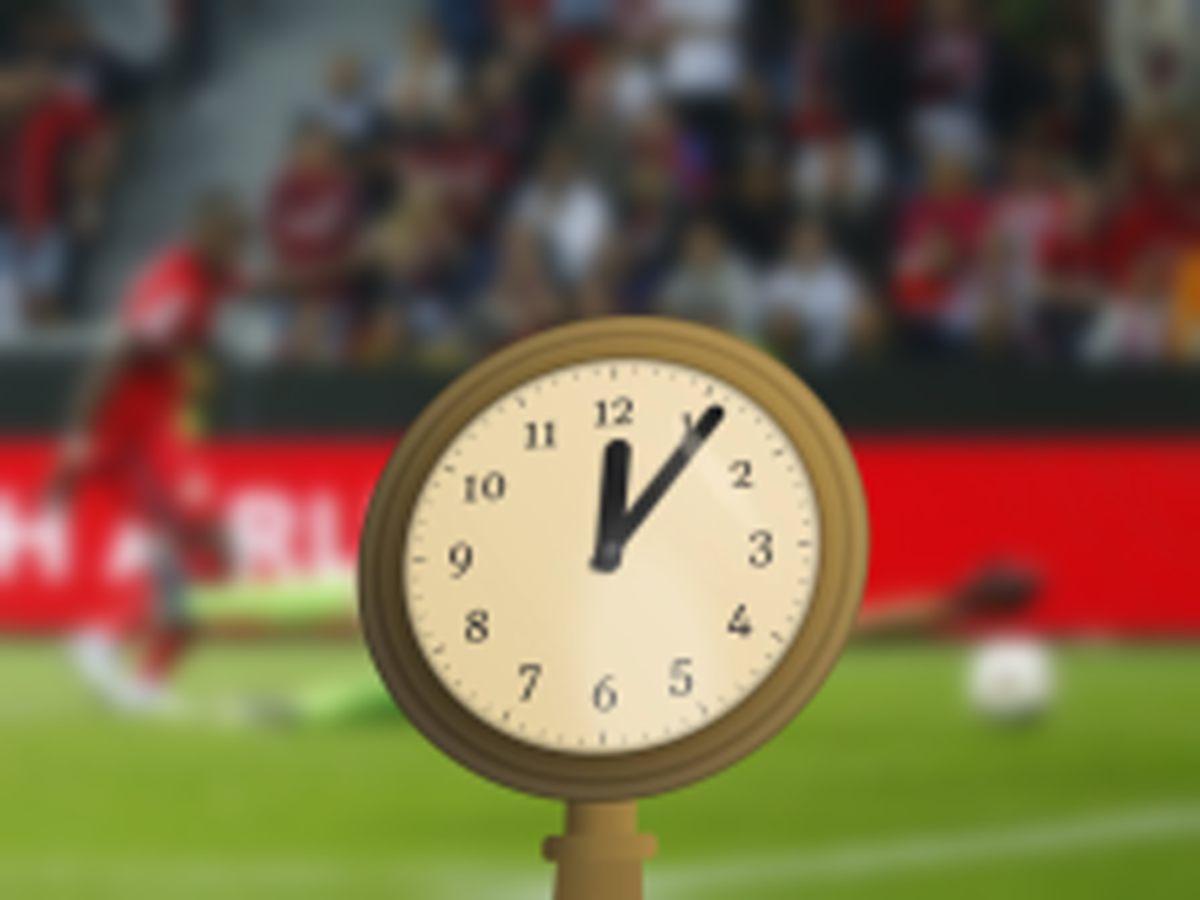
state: 12:06
